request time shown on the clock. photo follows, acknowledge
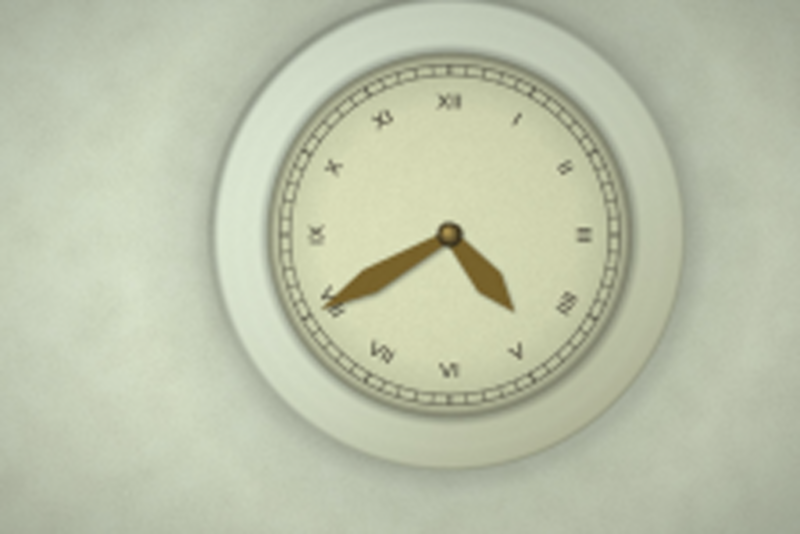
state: 4:40
